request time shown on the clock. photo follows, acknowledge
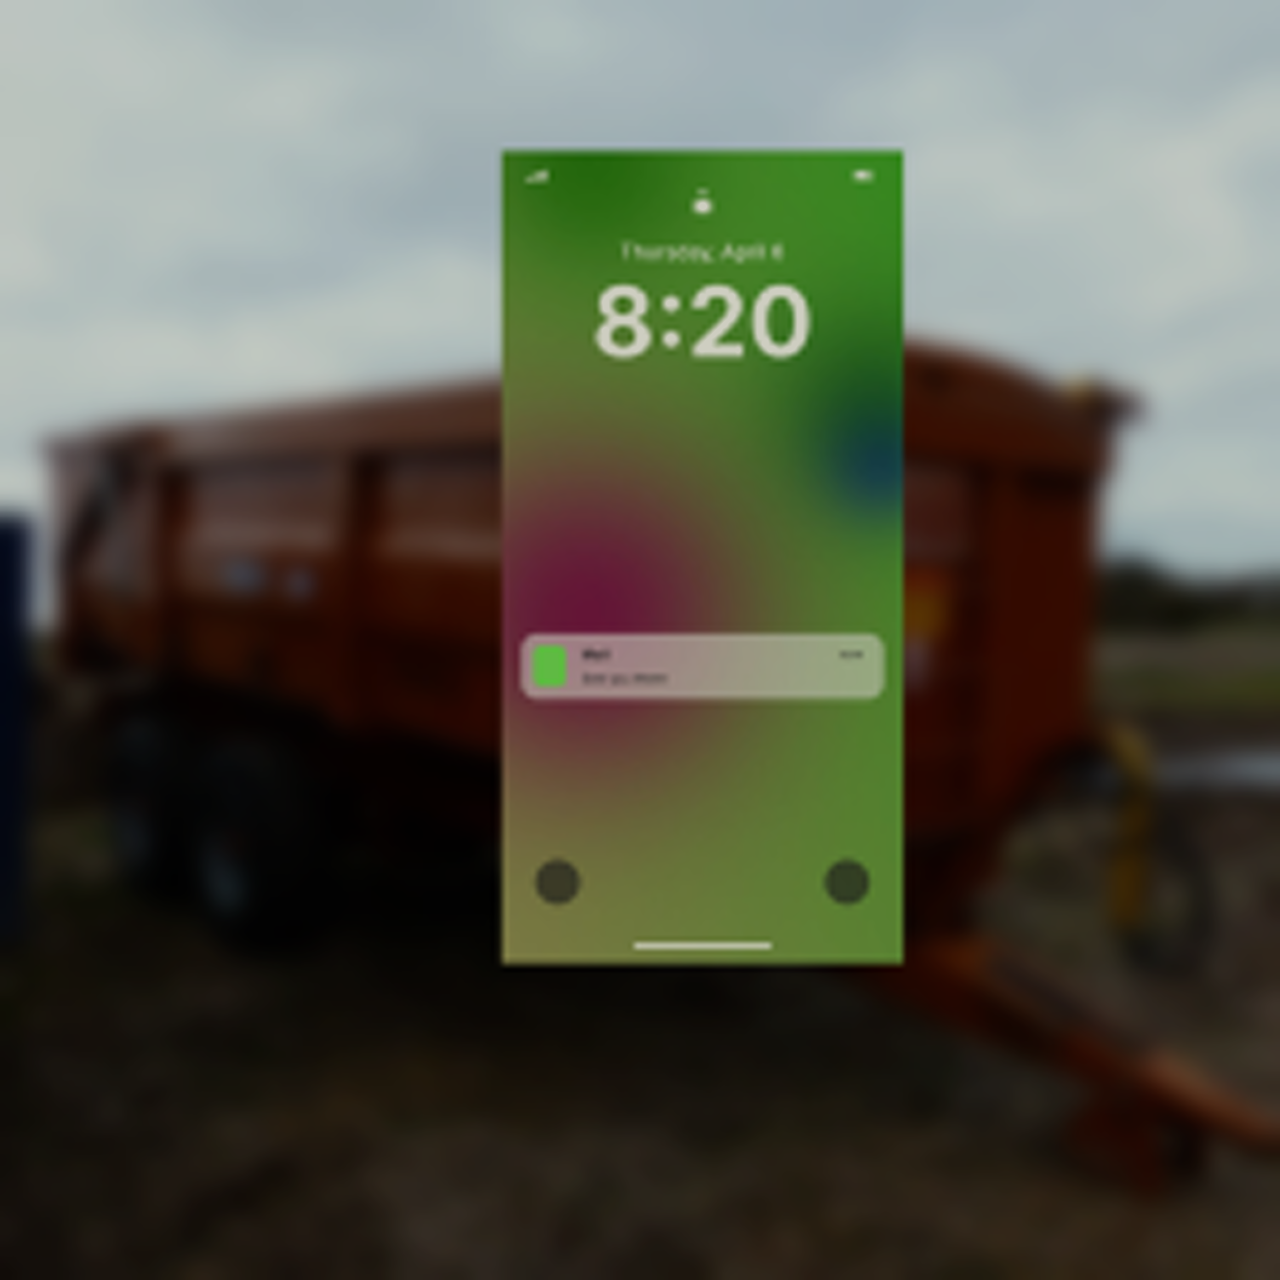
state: 8:20
